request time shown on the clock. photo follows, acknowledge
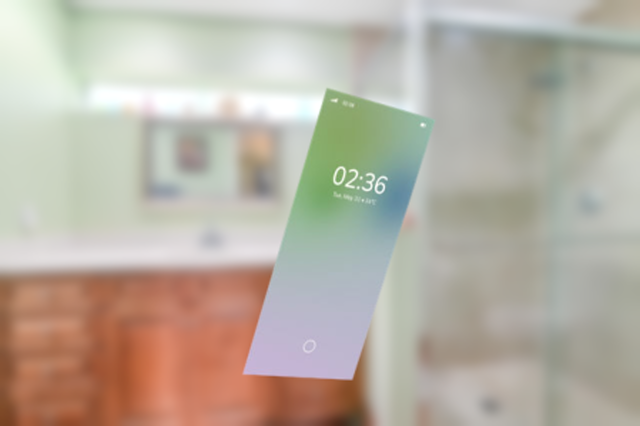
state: 2:36
